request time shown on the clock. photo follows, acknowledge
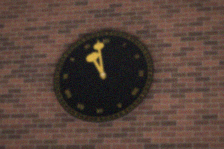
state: 10:58
